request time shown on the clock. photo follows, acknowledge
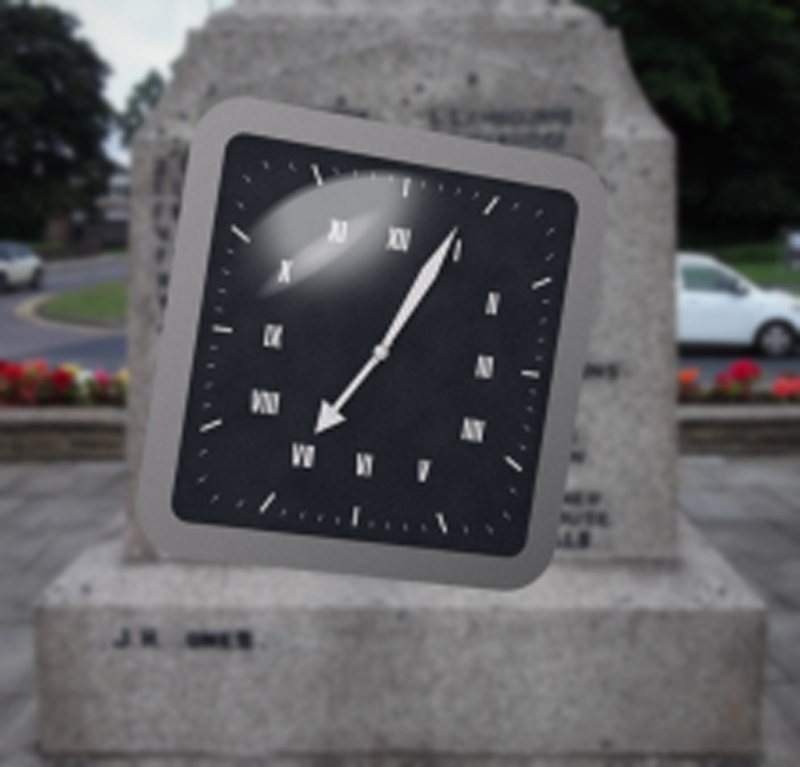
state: 7:04
